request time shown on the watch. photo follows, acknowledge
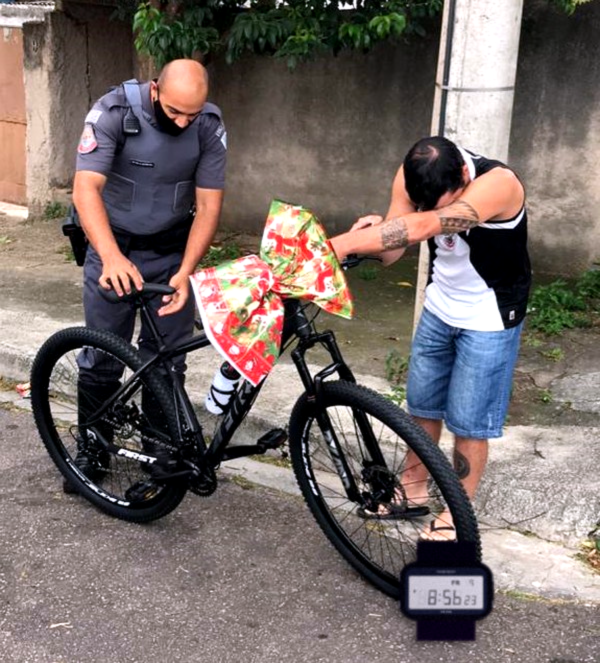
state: 8:56
